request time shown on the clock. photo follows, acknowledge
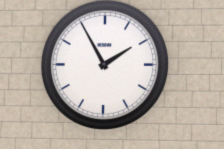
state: 1:55
